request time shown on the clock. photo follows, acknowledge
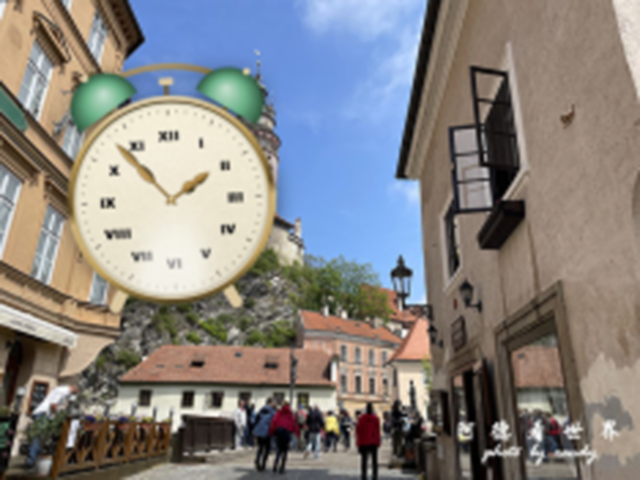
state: 1:53
